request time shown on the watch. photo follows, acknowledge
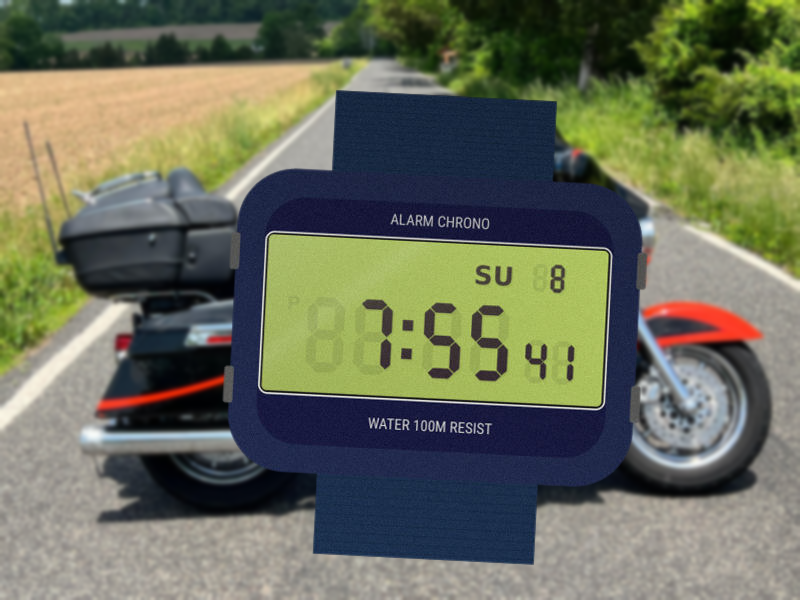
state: 7:55:41
